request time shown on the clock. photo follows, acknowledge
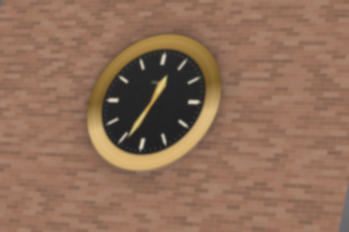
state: 12:34
